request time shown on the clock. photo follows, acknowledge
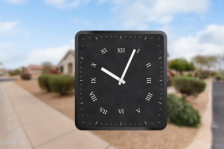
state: 10:04
